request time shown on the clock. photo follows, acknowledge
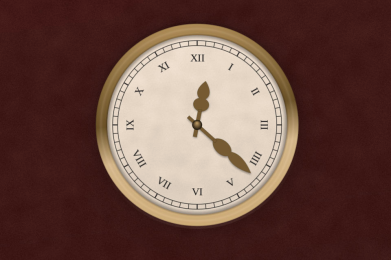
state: 12:22
